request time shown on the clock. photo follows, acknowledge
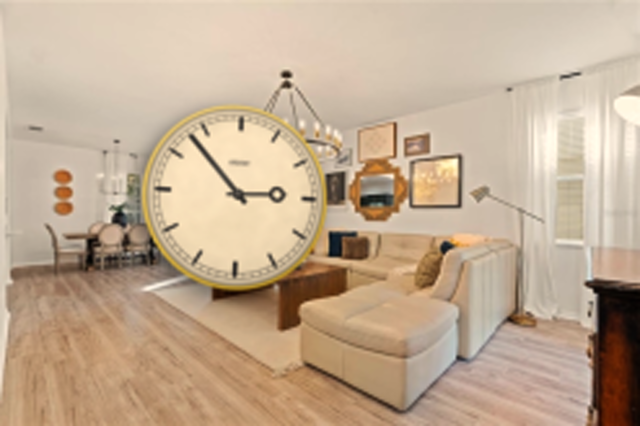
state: 2:53
